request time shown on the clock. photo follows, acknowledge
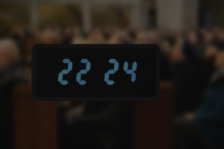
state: 22:24
